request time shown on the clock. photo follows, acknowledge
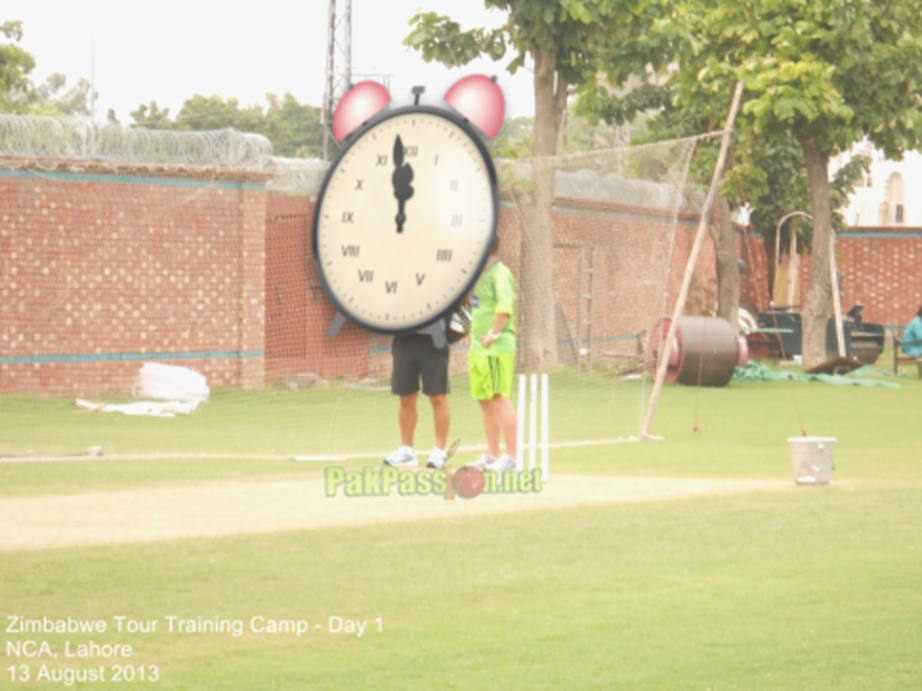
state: 11:58
